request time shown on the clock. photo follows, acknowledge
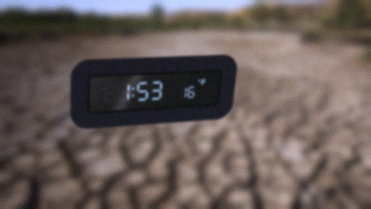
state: 1:53
